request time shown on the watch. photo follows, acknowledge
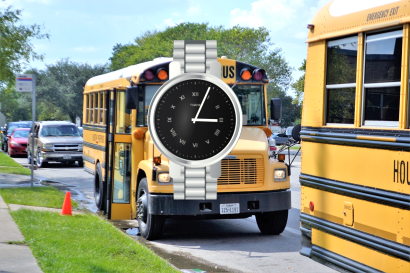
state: 3:04
